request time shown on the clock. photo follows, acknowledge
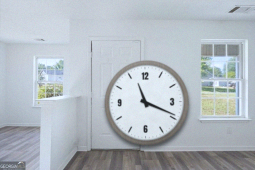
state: 11:19
